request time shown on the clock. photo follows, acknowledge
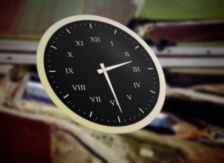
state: 2:29
